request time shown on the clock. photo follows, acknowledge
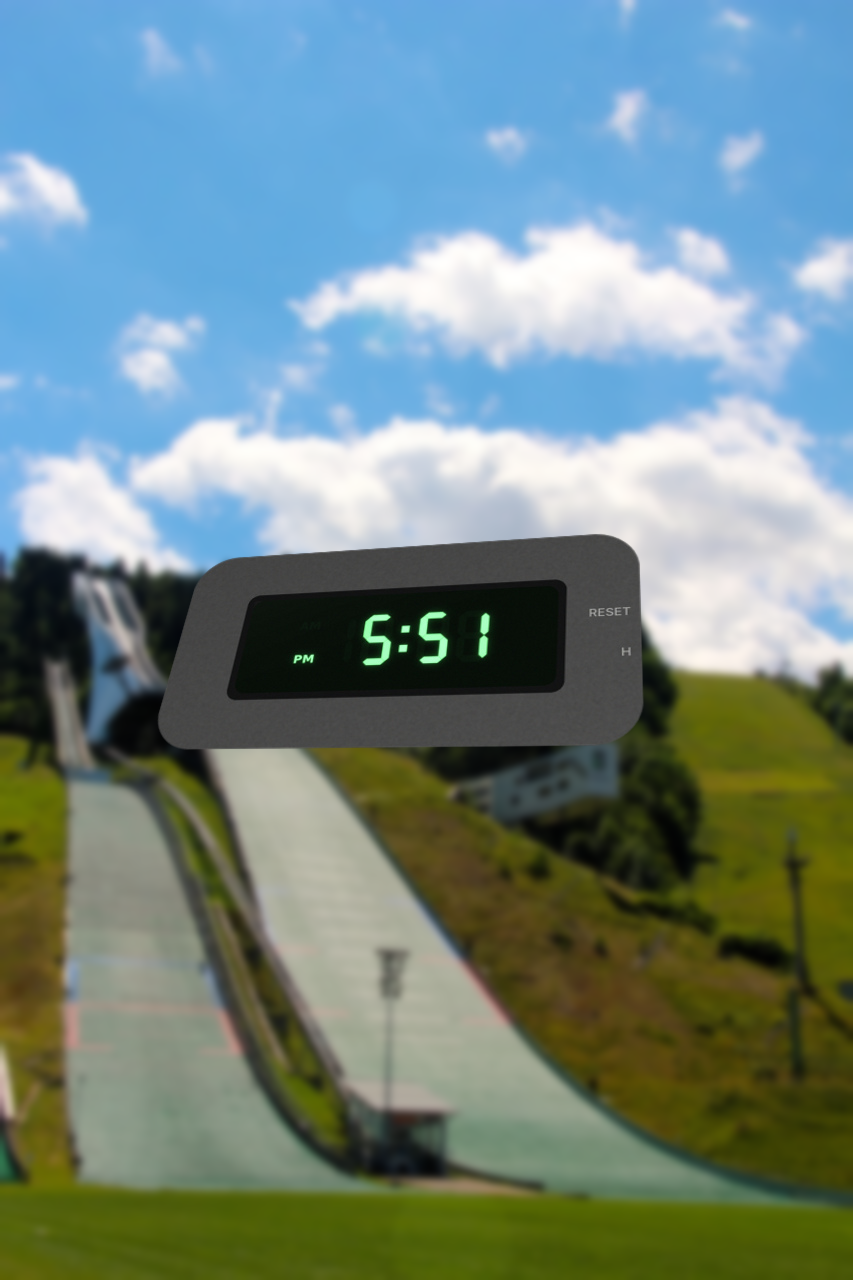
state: 5:51
